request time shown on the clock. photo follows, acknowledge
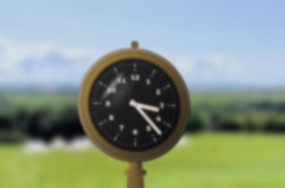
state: 3:23
